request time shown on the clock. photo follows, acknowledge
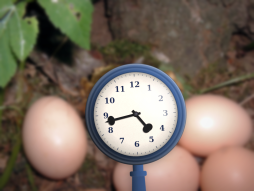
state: 4:43
